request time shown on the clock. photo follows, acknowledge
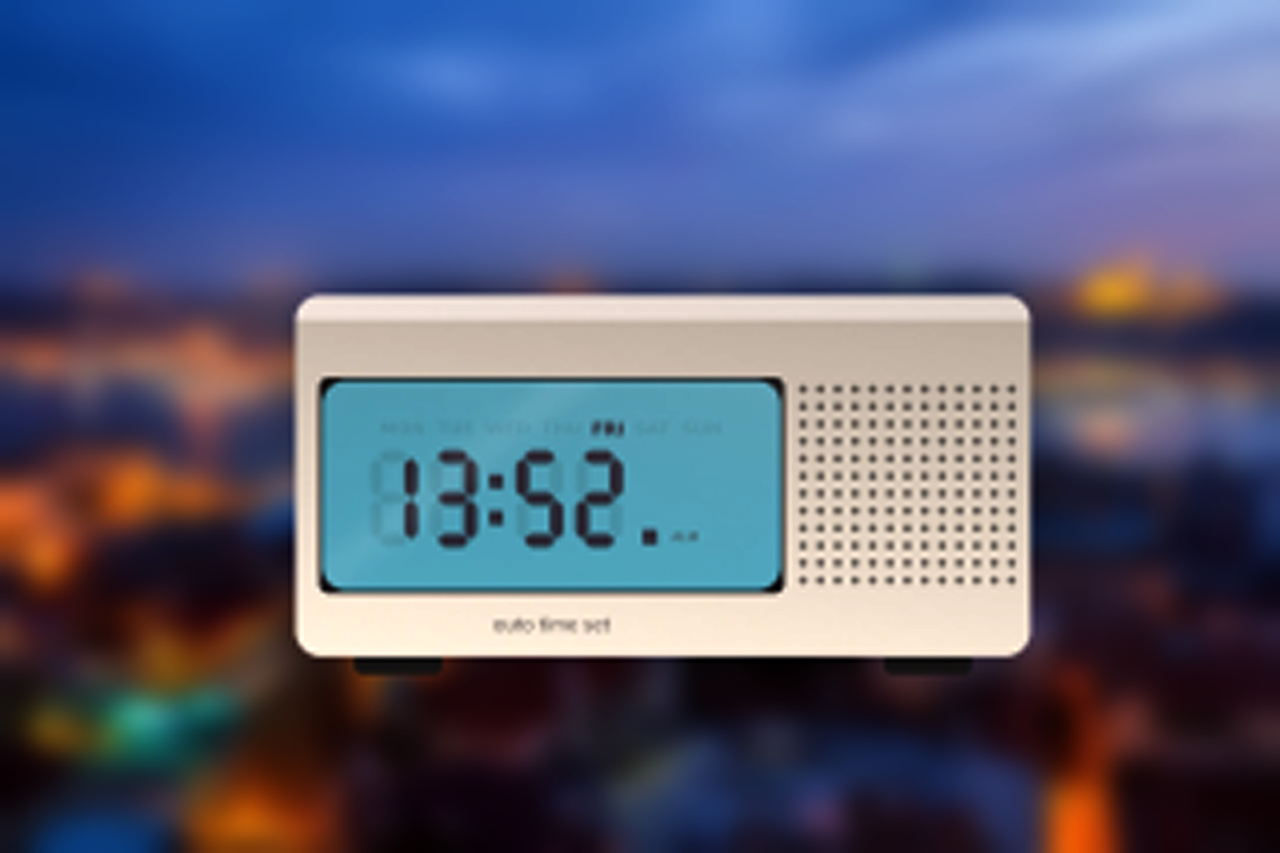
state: 13:52
